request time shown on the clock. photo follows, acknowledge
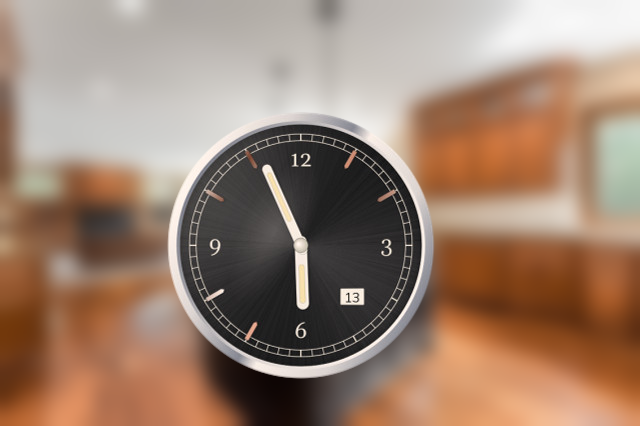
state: 5:56
